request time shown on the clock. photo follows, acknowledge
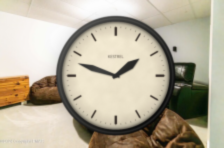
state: 1:48
